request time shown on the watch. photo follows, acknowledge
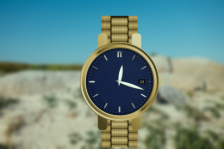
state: 12:18
